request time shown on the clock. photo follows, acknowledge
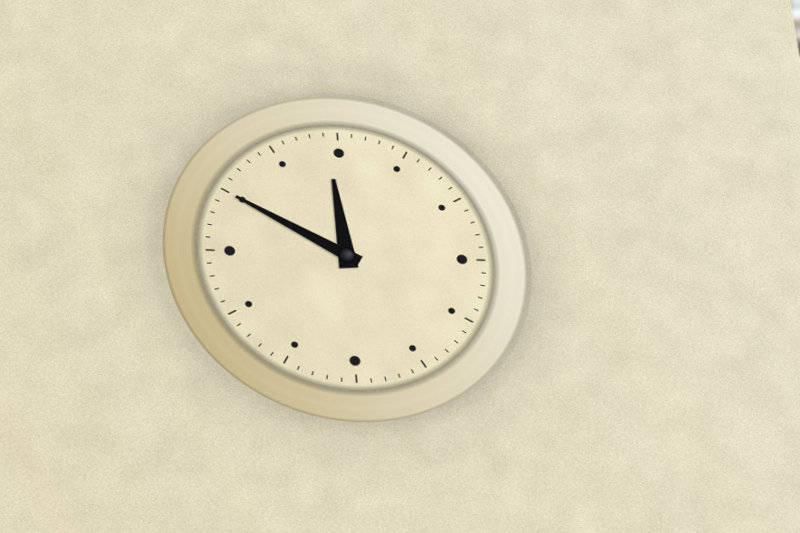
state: 11:50
